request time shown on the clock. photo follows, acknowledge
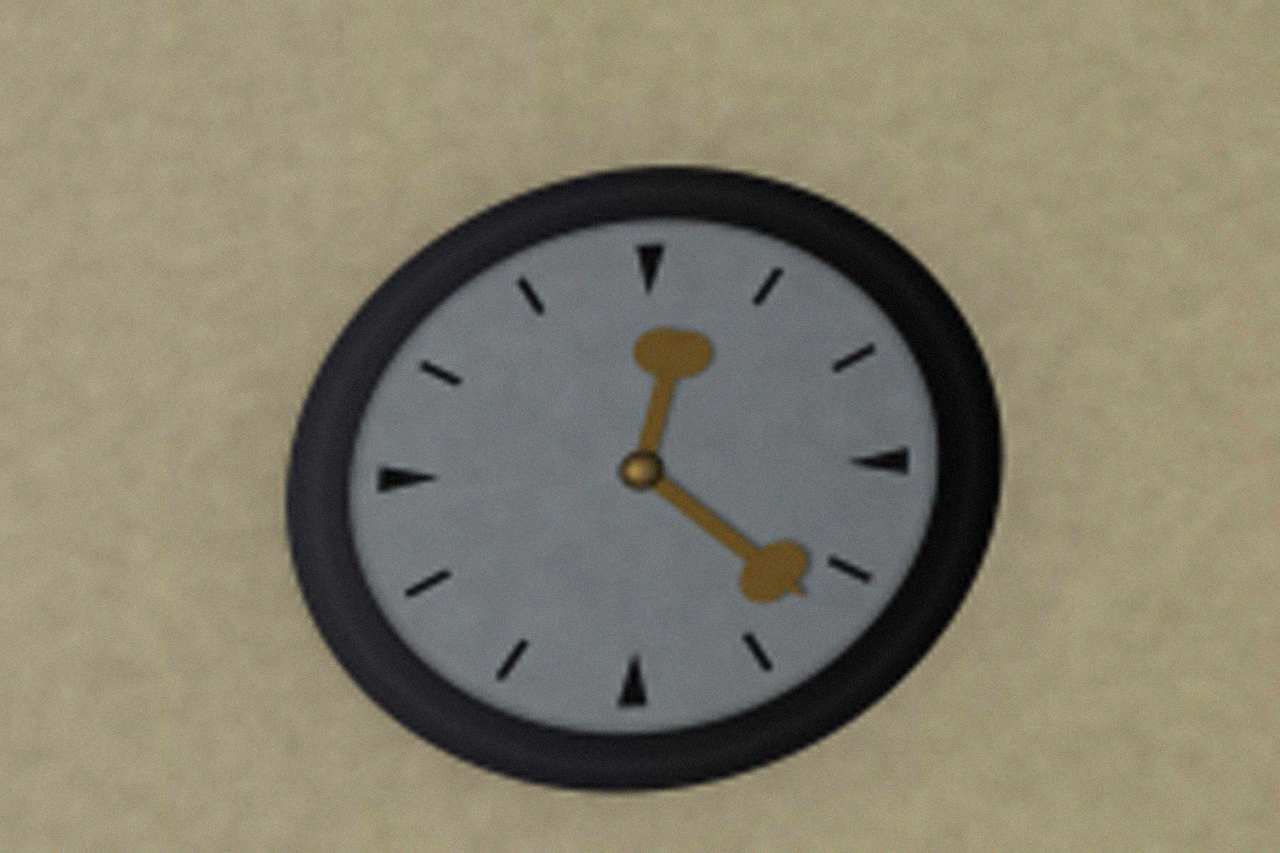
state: 12:22
